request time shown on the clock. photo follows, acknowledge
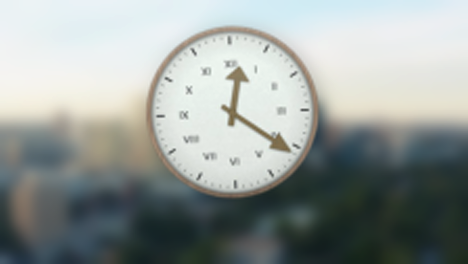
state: 12:21
